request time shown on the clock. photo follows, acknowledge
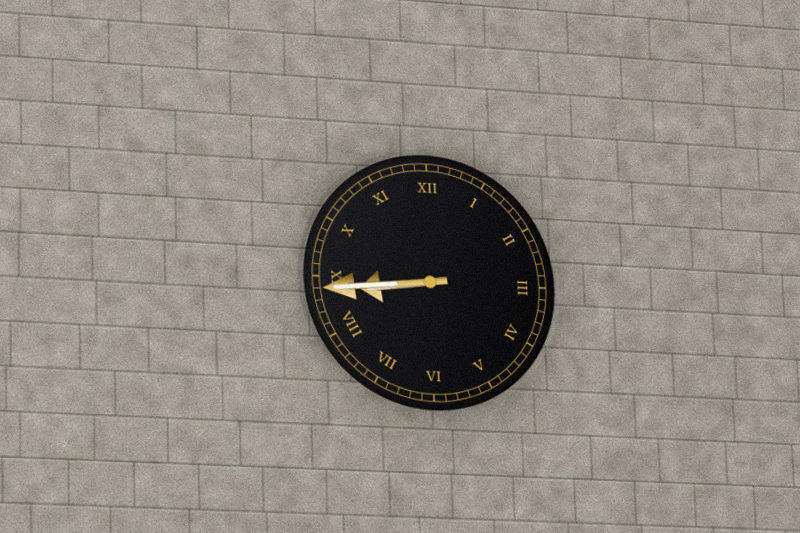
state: 8:44
